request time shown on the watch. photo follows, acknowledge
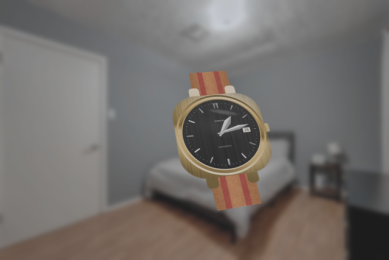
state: 1:13
